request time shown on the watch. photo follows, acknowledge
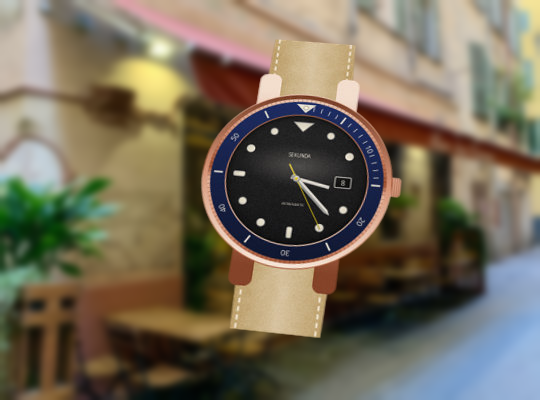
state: 3:22:25
